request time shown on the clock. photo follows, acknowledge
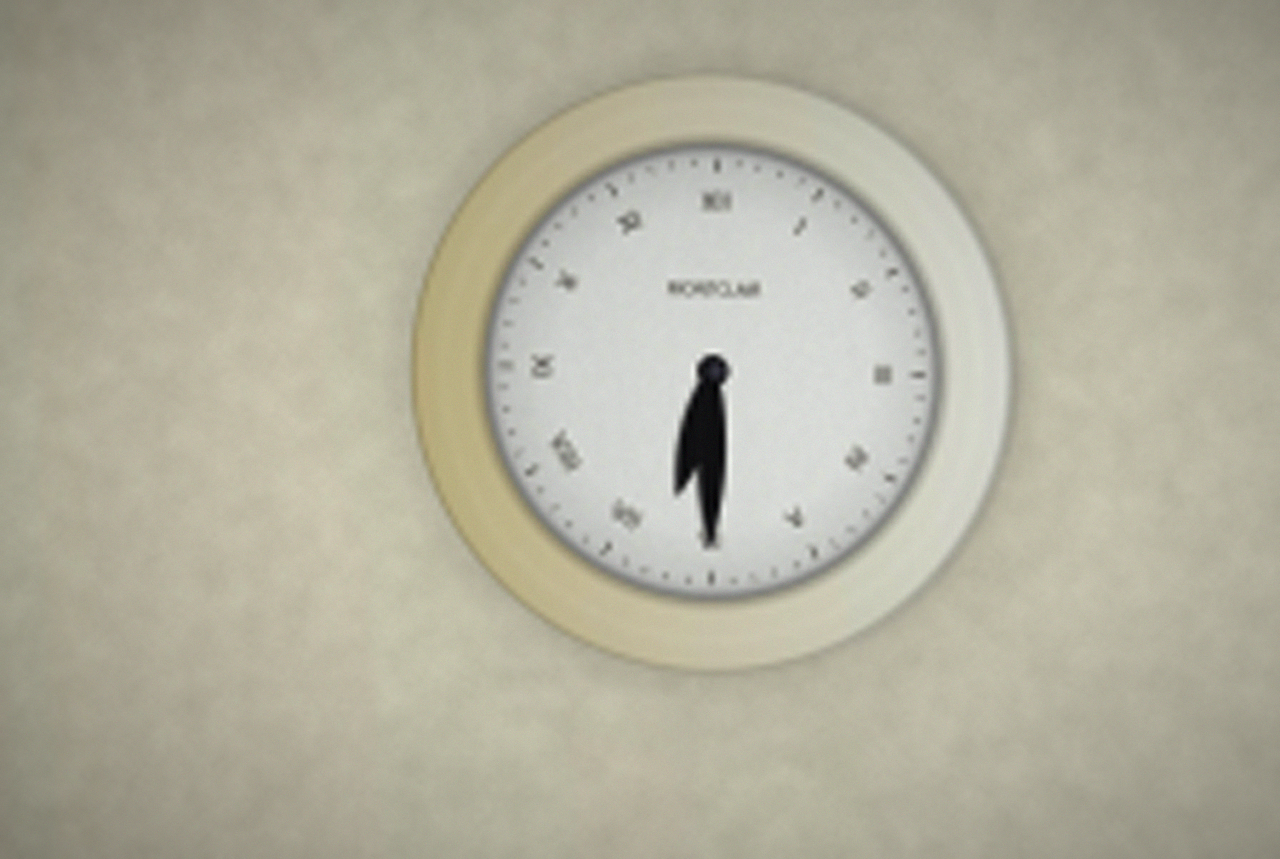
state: 6:30
